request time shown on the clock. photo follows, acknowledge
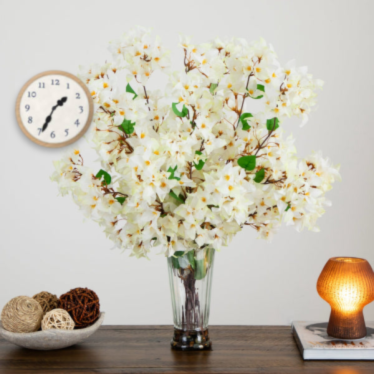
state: 1:34
